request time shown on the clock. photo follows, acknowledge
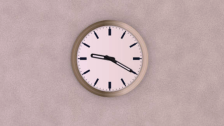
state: 9:20
